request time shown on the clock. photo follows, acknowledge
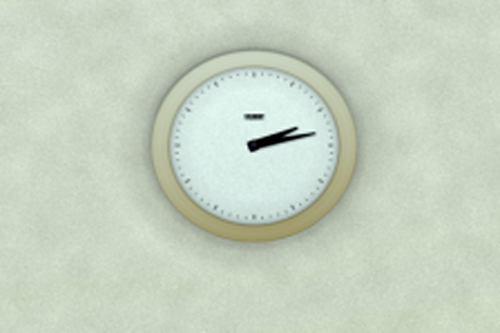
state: 2:13
